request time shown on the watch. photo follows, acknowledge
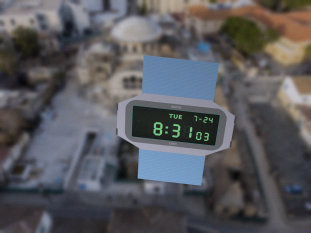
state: 8:31:03
